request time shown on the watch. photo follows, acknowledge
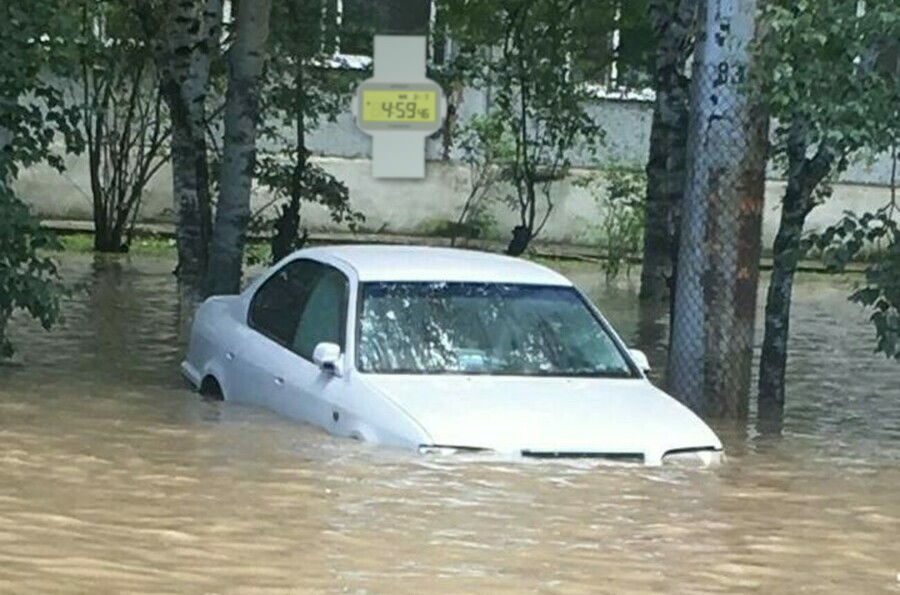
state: 4:59
